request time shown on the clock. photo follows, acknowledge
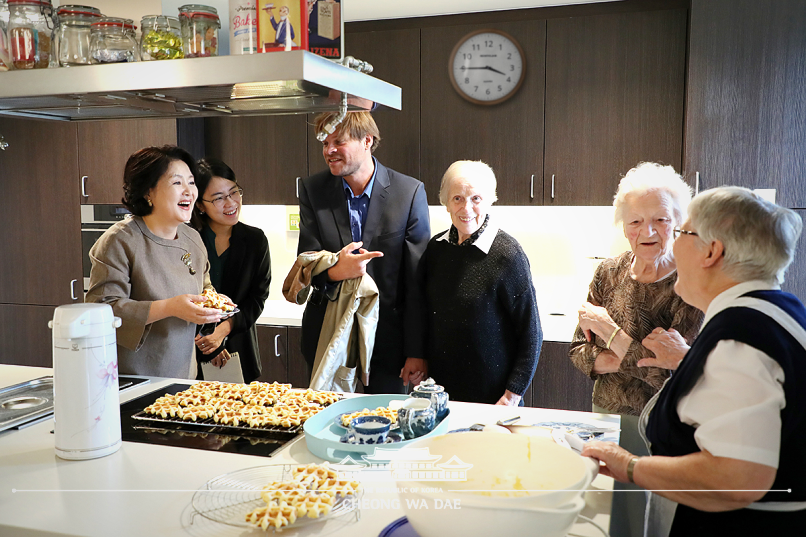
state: 3:45
